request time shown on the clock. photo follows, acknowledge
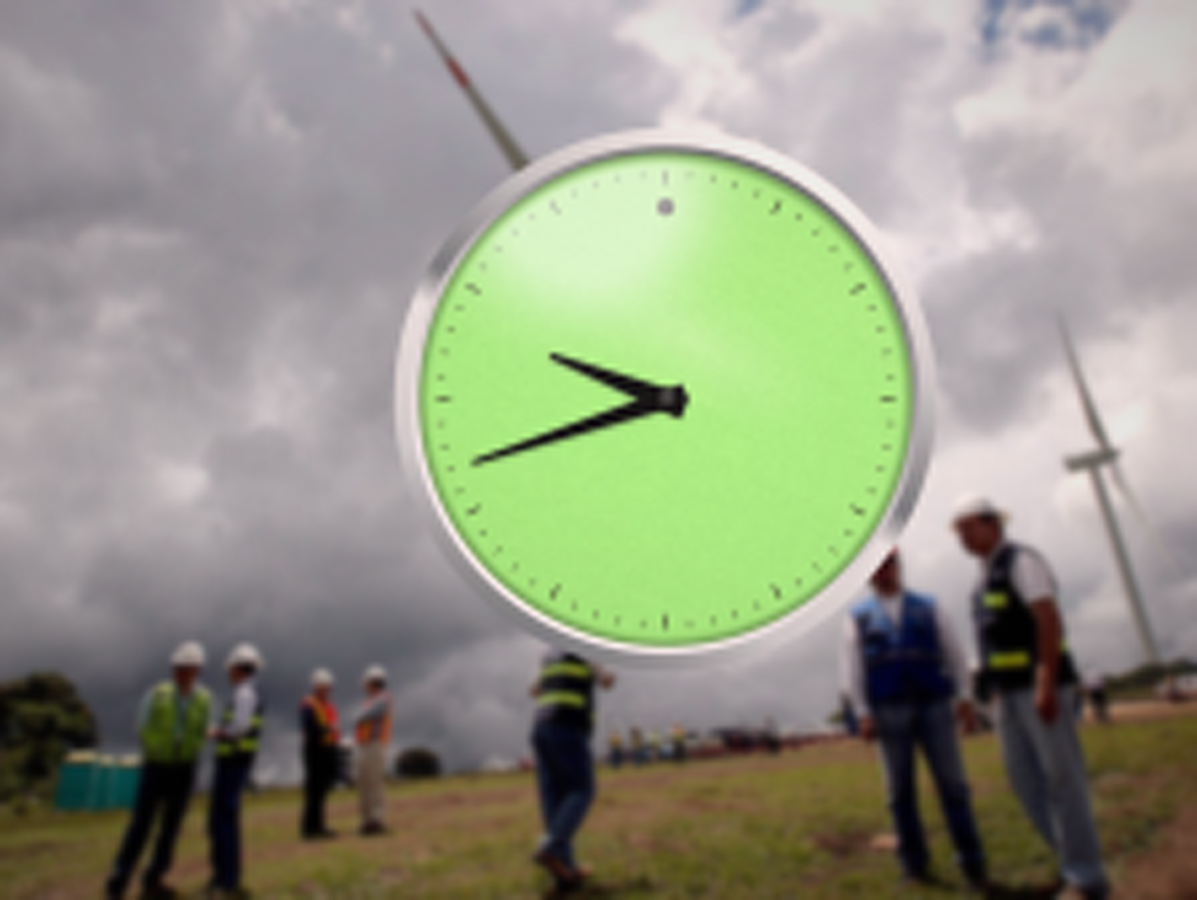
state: 9:42
